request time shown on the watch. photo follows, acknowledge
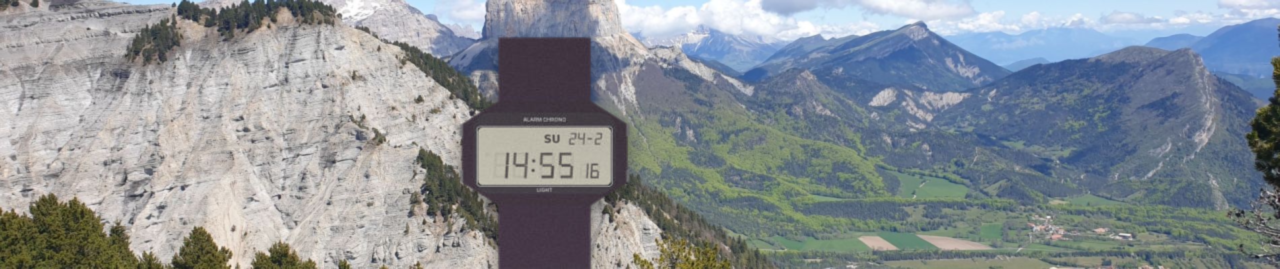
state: 14:55:16
